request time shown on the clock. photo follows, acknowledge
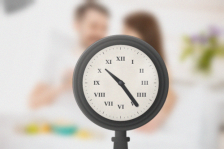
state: 10:24
